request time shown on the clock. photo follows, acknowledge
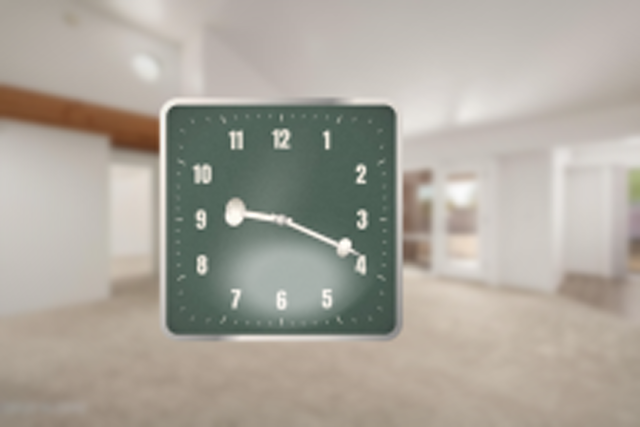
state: 9:19
